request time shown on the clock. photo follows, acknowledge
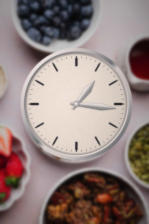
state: 1:16
